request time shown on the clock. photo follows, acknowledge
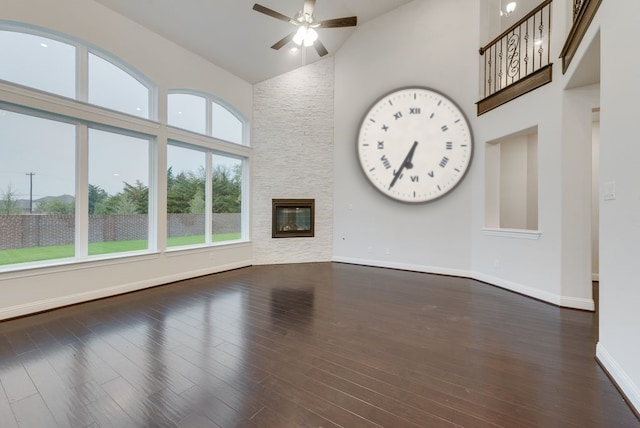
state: 6:35
